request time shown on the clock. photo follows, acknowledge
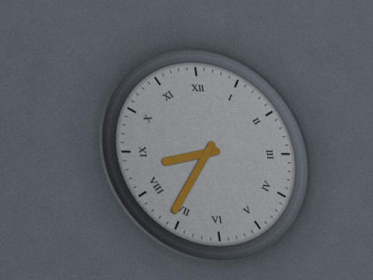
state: 8:36
